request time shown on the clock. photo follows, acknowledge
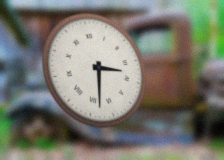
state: 3:33
